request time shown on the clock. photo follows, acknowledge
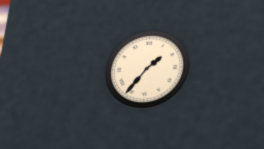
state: 1:36
